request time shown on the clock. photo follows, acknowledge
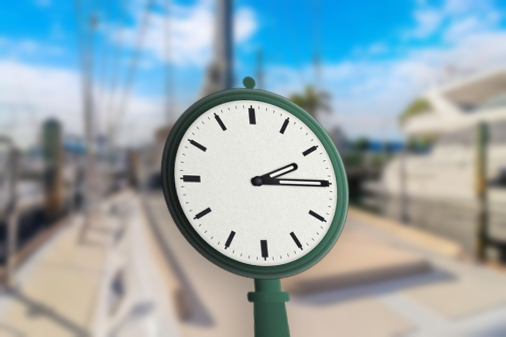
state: 2:15
